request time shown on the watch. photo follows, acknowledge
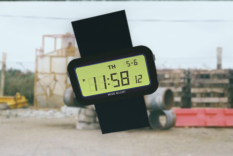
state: 11:58:12
